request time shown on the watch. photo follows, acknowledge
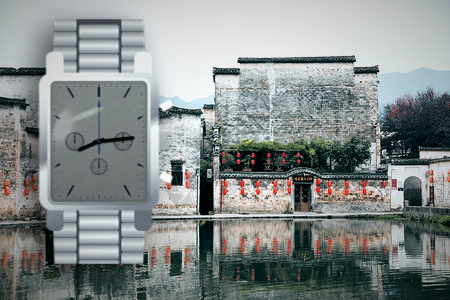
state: 8:14
